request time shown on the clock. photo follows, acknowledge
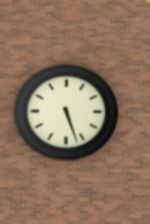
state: 5:27
